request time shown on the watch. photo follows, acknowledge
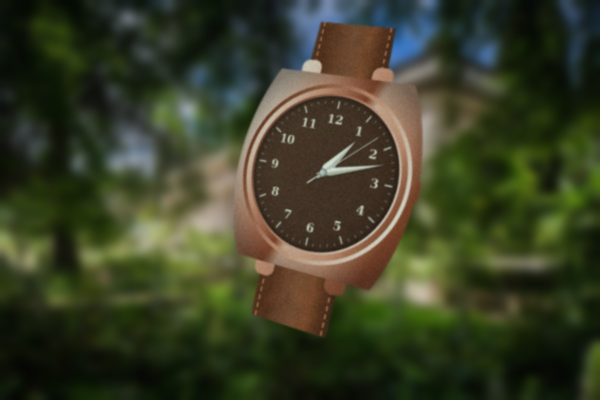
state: 1:12:08
